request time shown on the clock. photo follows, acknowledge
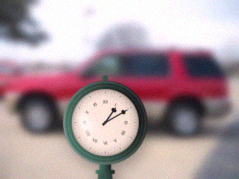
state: 1:10
